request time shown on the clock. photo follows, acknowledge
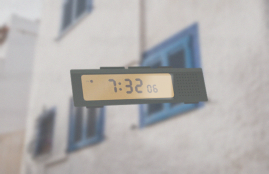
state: 7:32:06
